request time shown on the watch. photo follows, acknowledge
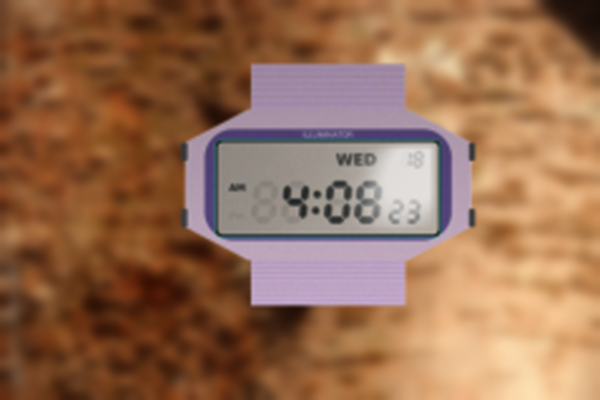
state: 4:08:23
